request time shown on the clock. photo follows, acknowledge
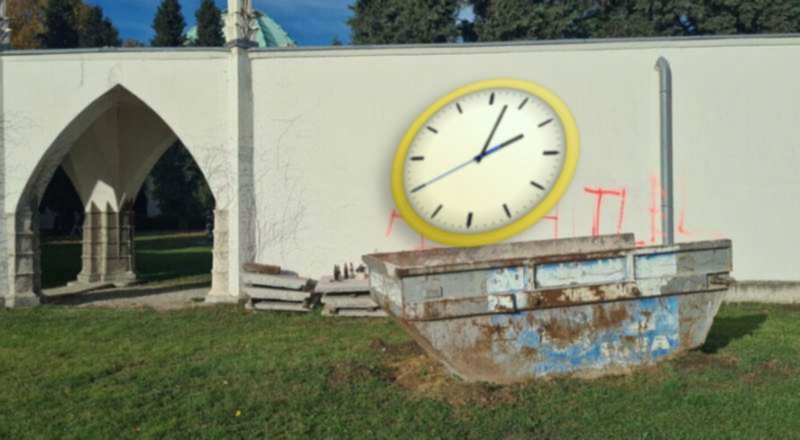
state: 2:02:40
